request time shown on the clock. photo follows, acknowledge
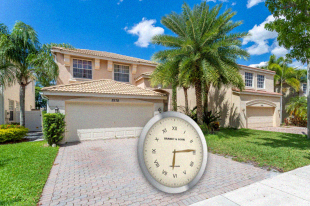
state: 6:14
